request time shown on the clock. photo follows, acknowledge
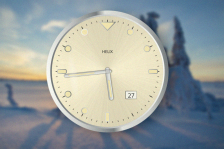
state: 5:44
